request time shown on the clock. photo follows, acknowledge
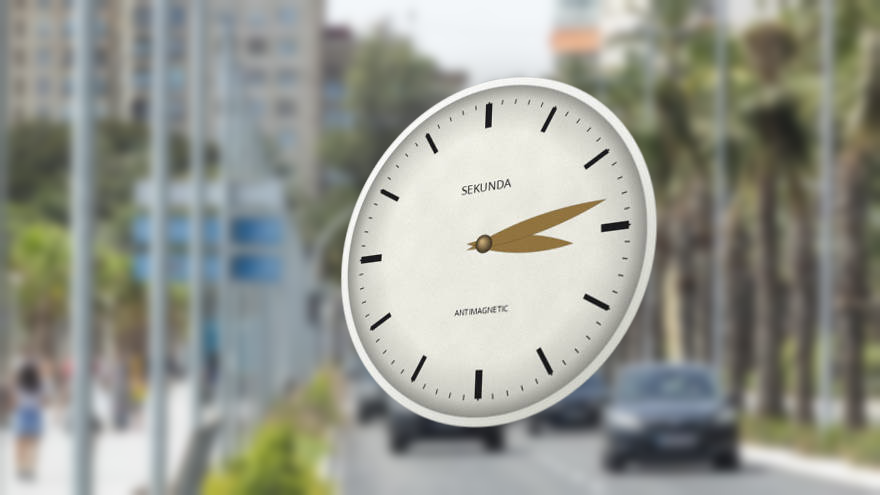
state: 3:13
